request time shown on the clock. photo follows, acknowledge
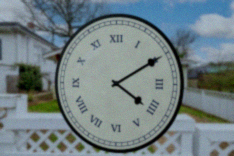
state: 4:10
